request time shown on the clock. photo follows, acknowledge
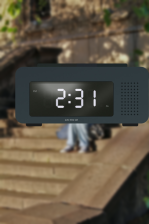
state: 2:31
